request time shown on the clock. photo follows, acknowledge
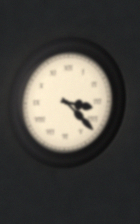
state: 3:22
